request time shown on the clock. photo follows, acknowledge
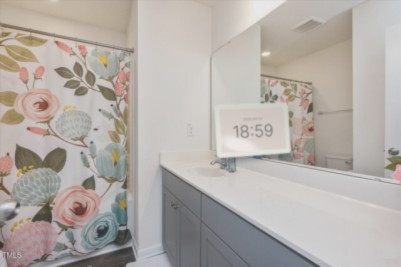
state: 18:59
